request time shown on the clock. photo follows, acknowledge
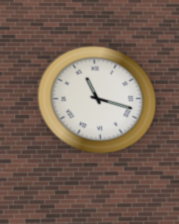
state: 11:18
